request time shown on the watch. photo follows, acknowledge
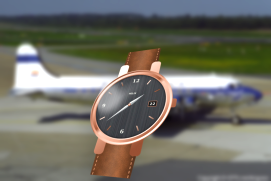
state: 1:38
